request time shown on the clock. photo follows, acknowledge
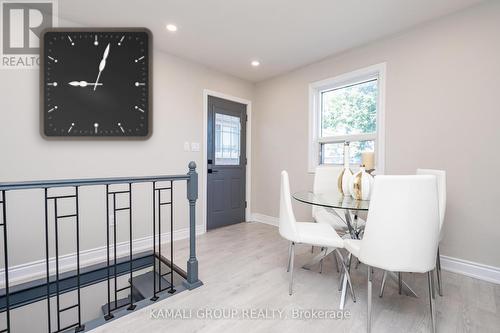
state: 9:03
